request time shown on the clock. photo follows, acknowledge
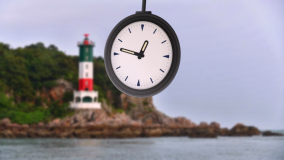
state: 12:47
